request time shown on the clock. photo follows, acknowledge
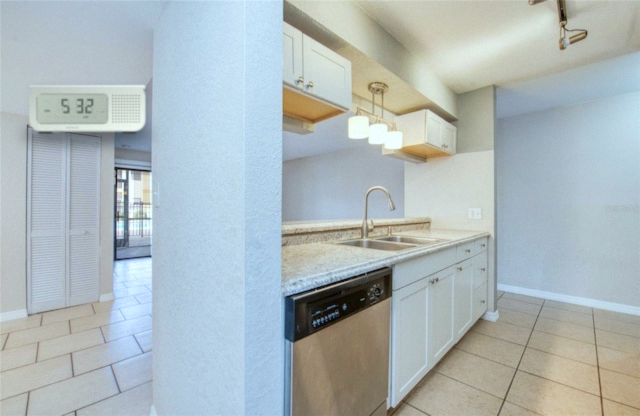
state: 5:32
